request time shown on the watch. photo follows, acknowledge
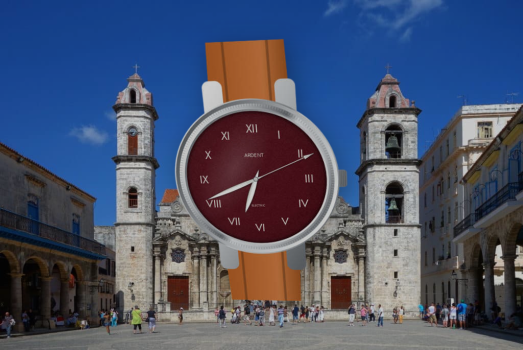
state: 6:41:11
